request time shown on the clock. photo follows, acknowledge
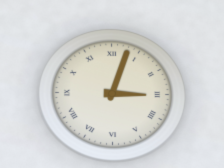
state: 3:03
